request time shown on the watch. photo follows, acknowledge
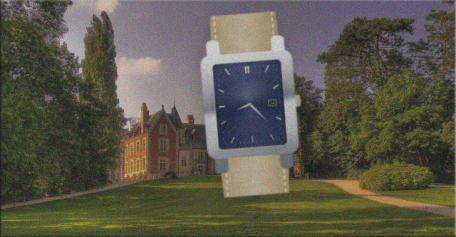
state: 8:23
